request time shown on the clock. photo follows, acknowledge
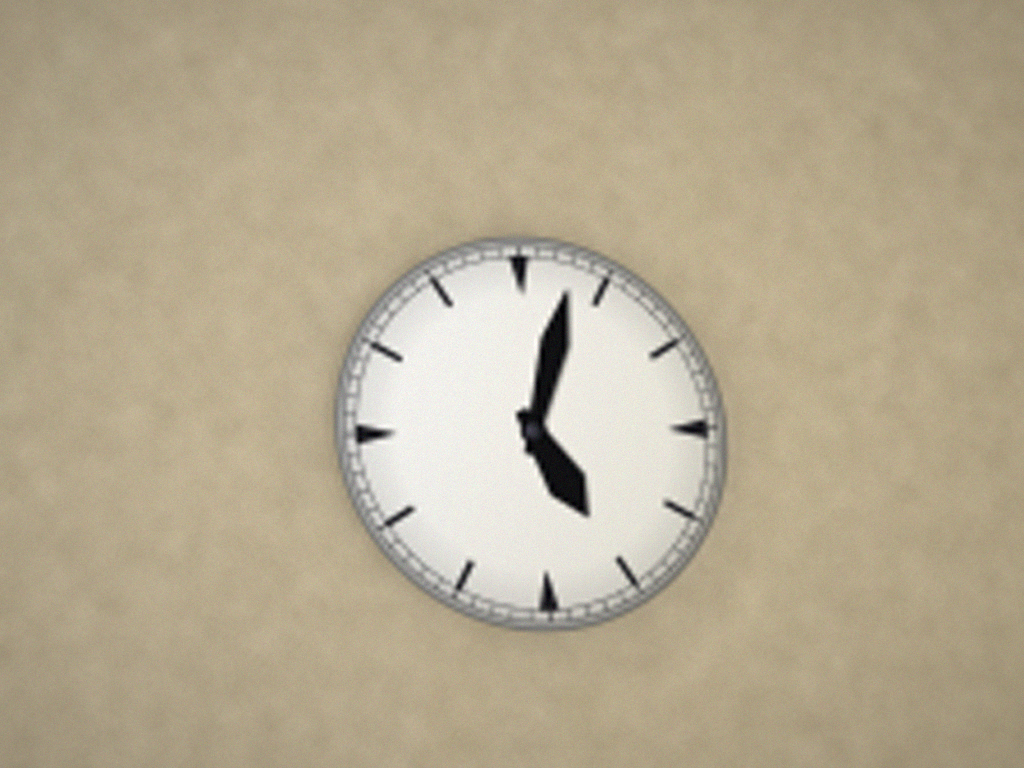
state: 5:03
